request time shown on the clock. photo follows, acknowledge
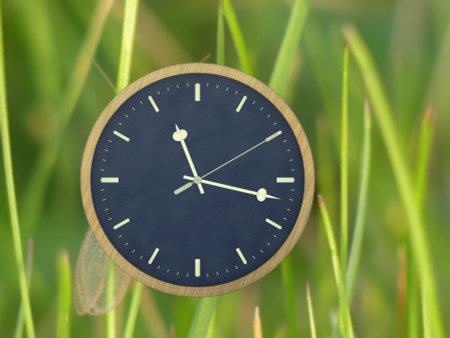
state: 11:17:10
